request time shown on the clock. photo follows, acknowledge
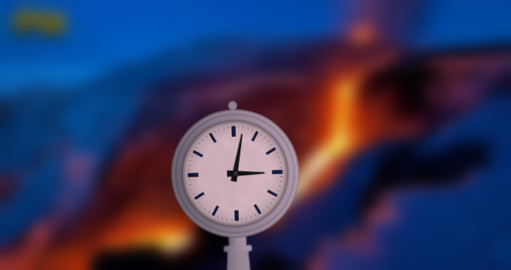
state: 3:02
